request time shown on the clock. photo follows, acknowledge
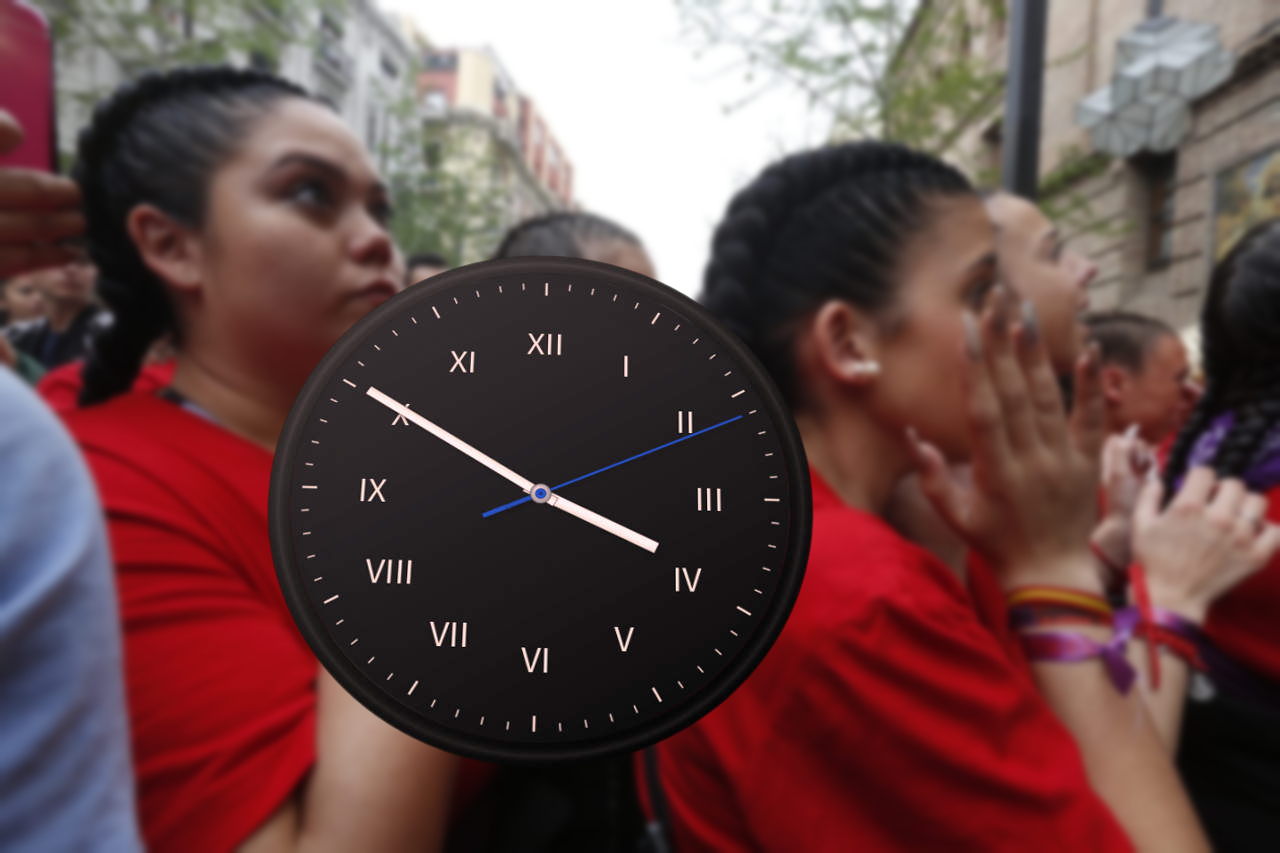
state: 3:50:11
